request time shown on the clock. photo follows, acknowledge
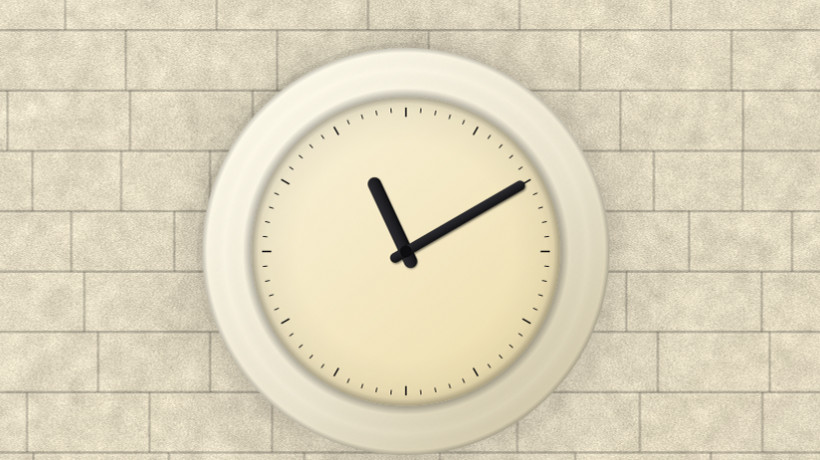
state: 11:10
